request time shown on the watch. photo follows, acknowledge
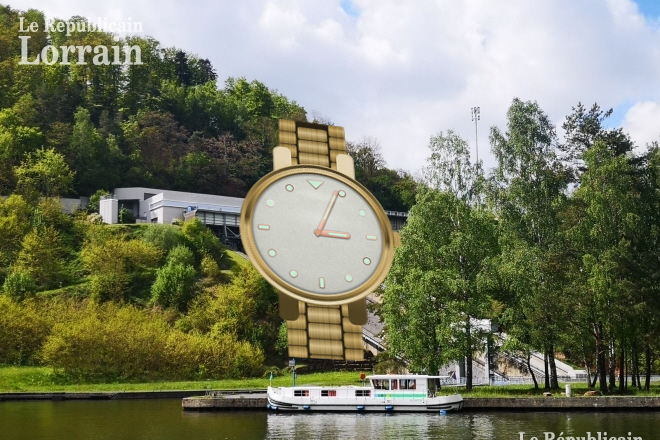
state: 3:04
